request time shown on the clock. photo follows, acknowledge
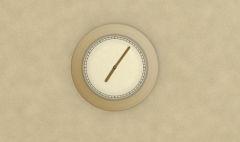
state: 7:06
